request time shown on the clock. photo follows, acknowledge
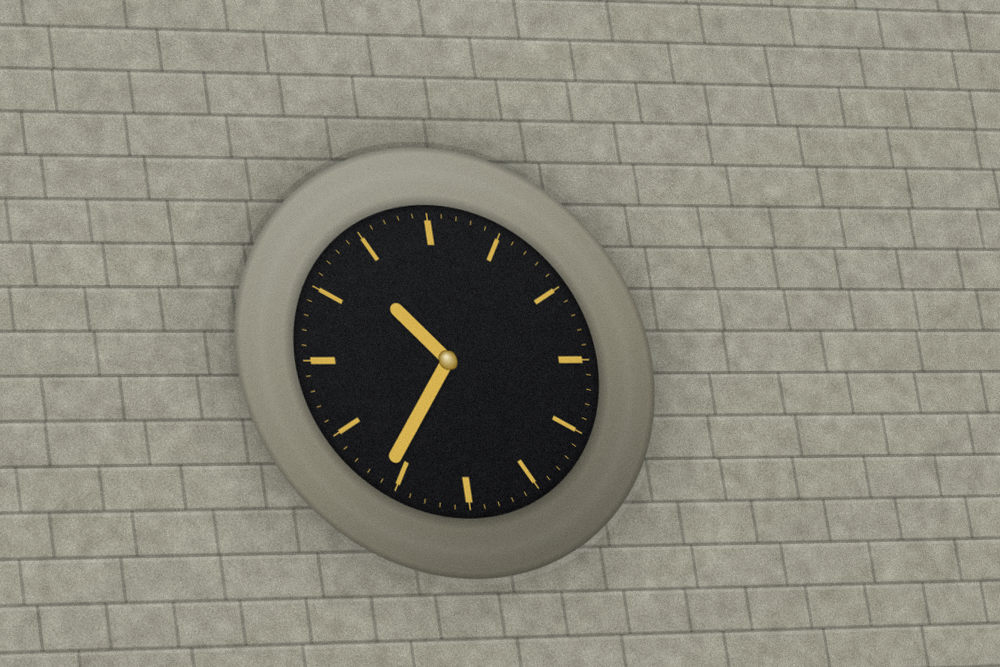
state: 10:36
